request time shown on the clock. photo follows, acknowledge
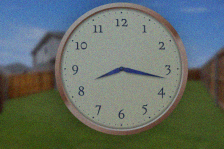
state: 8:17
